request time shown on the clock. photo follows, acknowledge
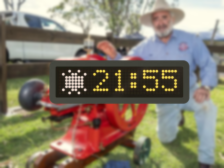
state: 21:55
